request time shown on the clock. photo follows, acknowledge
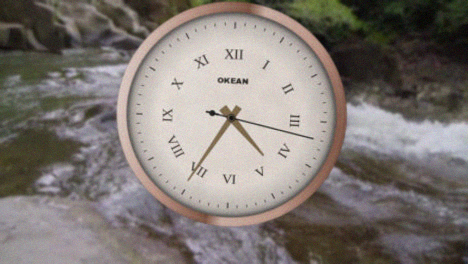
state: 4:35:17
